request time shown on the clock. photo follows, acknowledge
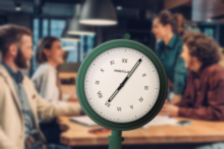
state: 7:05
